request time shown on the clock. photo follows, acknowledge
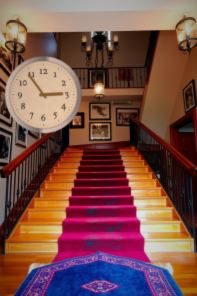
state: 2:54
